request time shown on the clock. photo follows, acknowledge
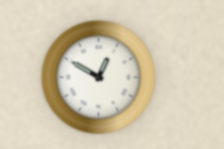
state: 12:50
